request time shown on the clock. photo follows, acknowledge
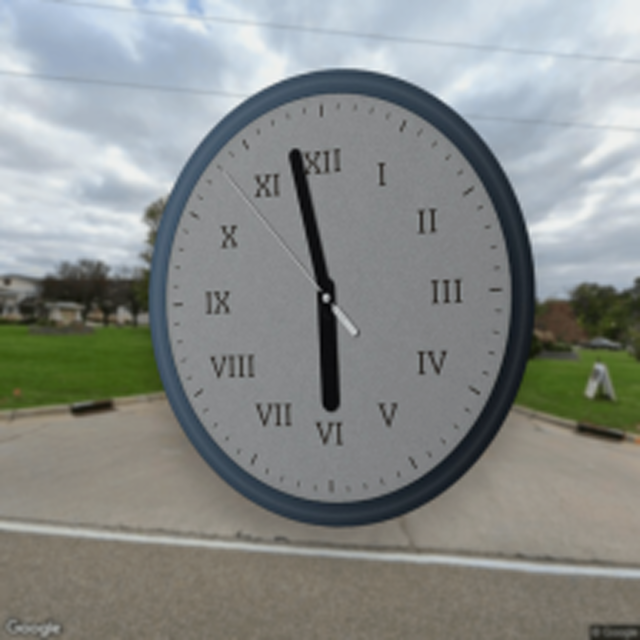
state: 5:57:53
